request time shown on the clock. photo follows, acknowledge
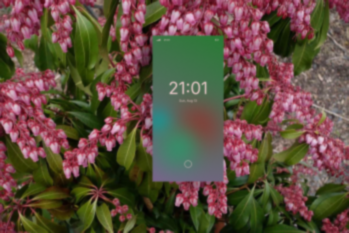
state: 21:01
